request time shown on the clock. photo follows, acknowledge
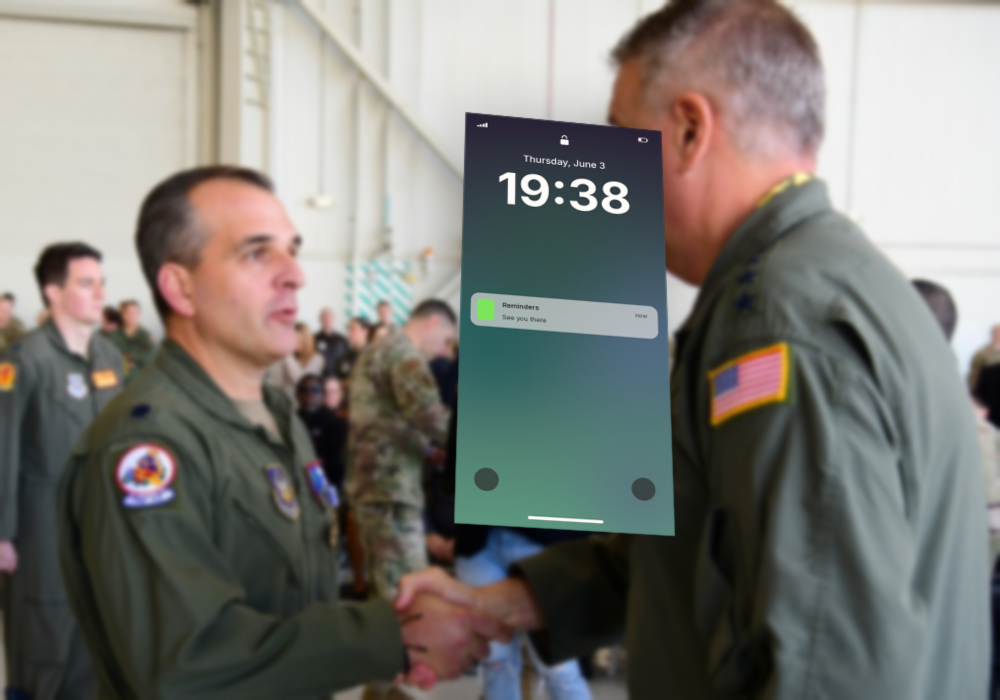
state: 19:38
